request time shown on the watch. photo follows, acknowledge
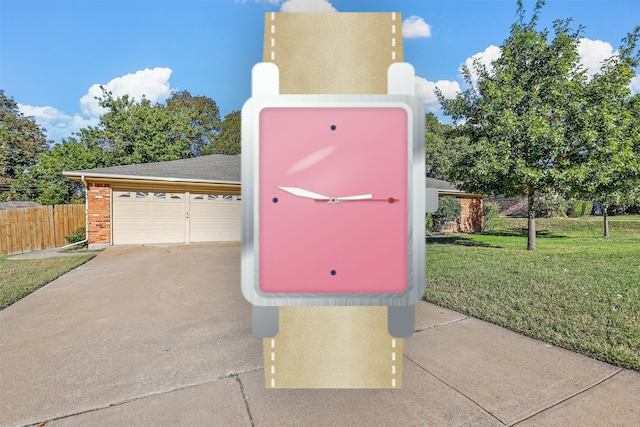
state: 2:47:15
